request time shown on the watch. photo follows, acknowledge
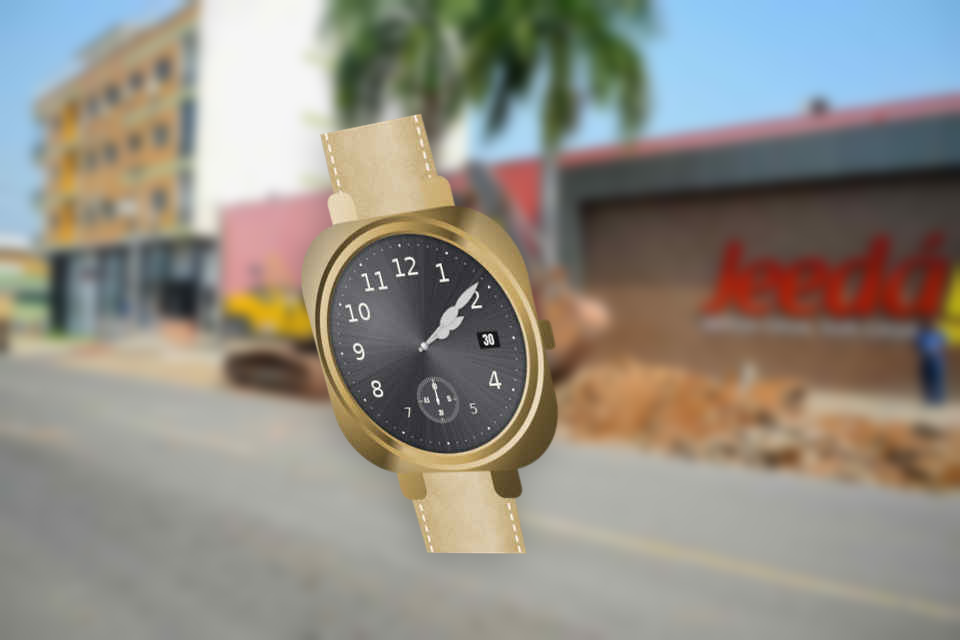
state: 2:09
